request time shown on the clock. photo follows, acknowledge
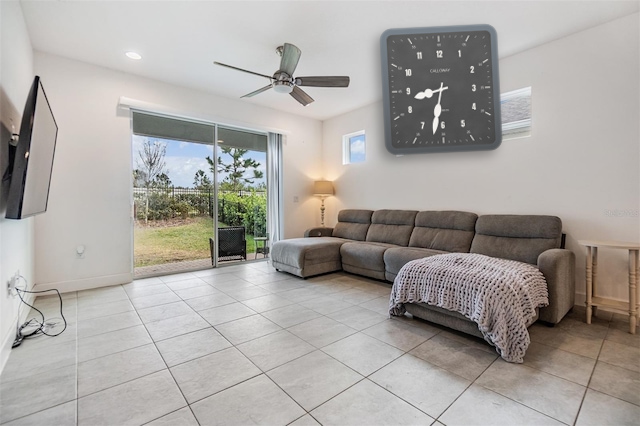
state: 8:32
